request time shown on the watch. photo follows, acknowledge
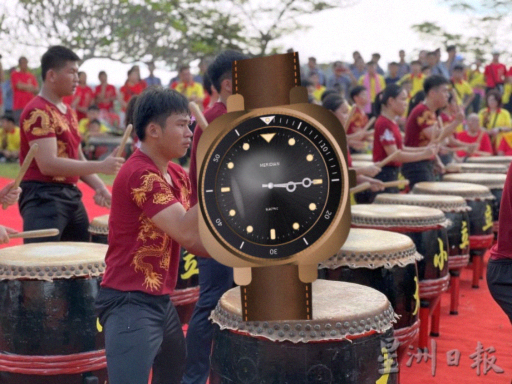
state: 3:15
